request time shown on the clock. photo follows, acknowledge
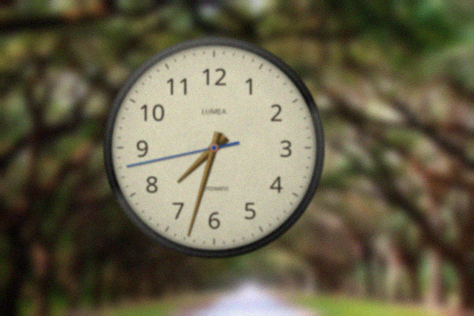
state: 7:32:43
